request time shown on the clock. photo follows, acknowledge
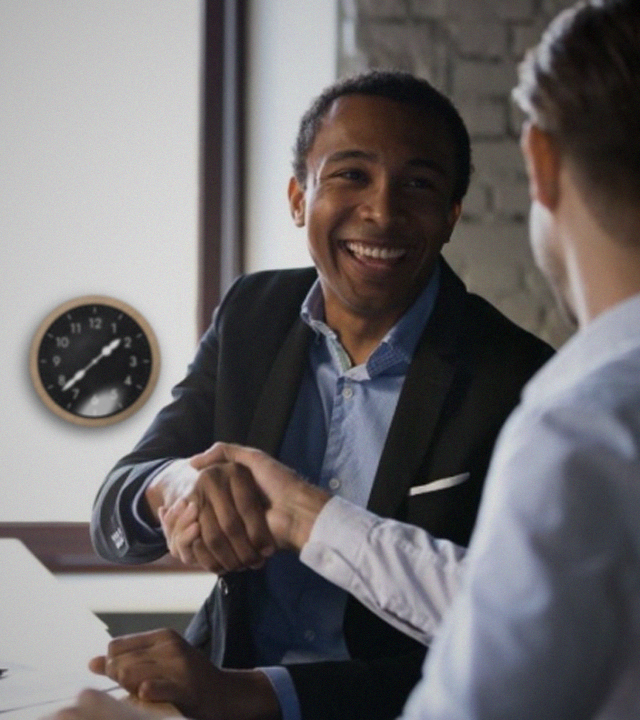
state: 1:38
